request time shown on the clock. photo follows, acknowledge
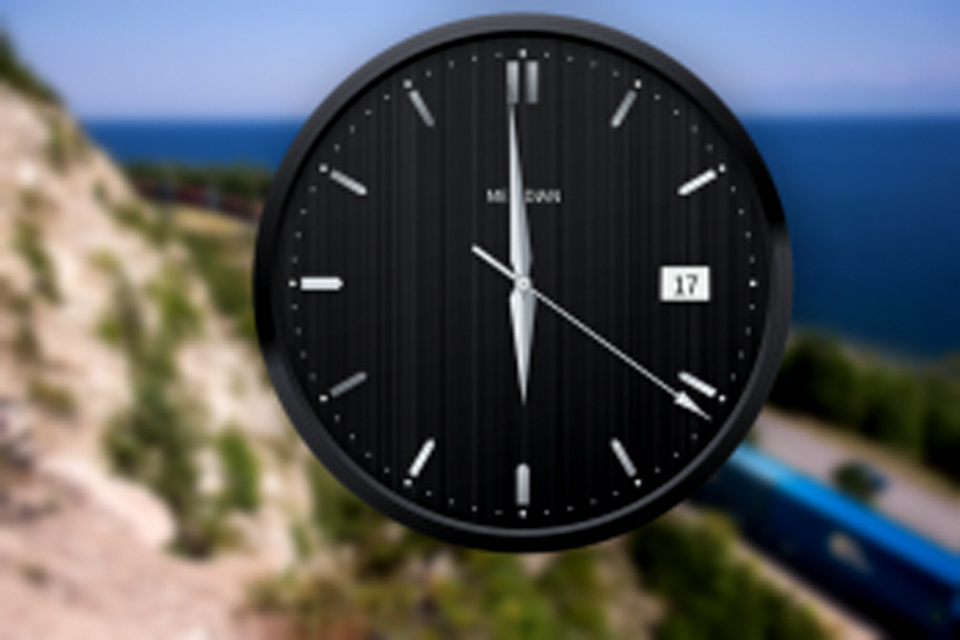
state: 5:59:21
